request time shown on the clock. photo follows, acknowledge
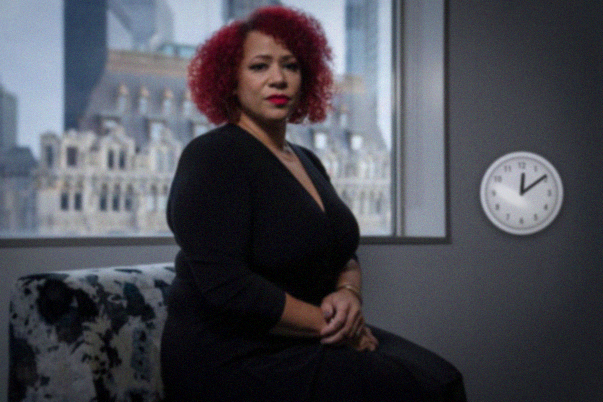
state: 12:09
